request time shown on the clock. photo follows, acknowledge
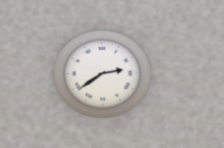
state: 2:39
